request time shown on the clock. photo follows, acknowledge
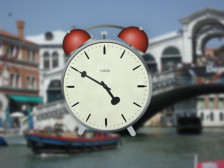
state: 4:50
